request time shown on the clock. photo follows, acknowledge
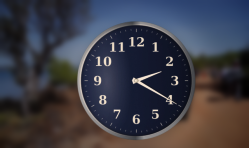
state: 2:20
